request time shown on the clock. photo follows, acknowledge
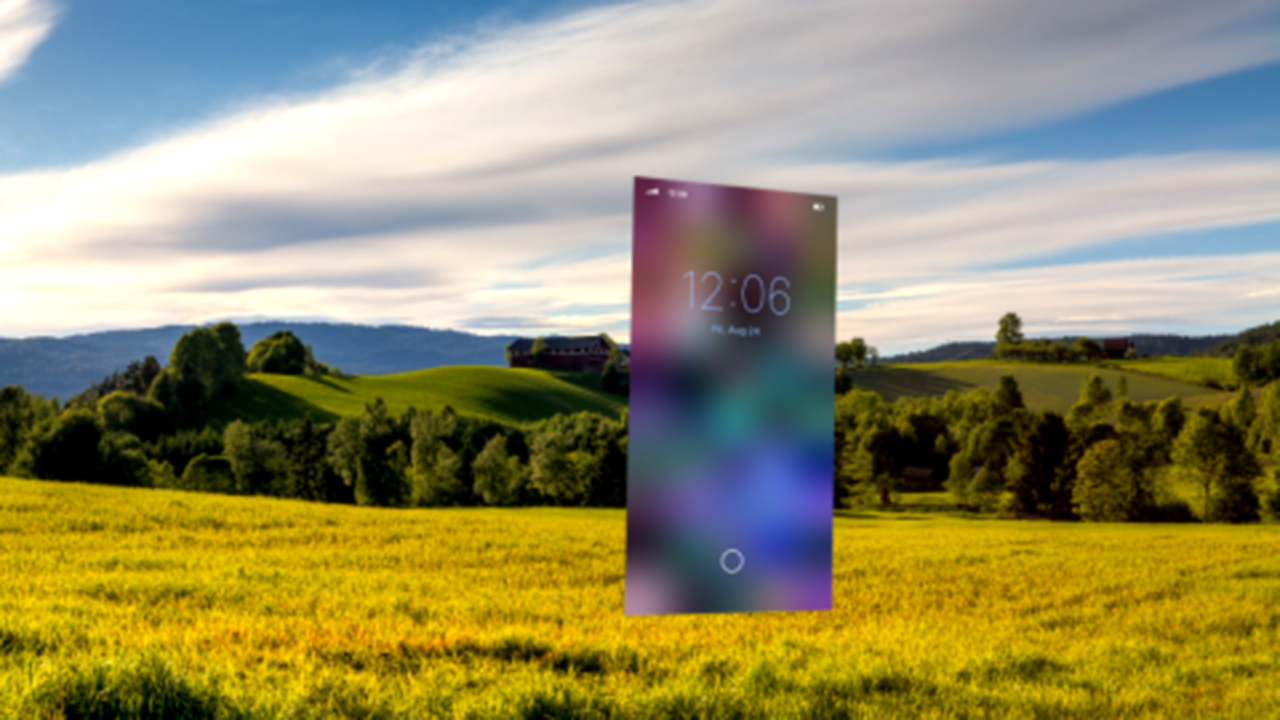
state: 12:06
